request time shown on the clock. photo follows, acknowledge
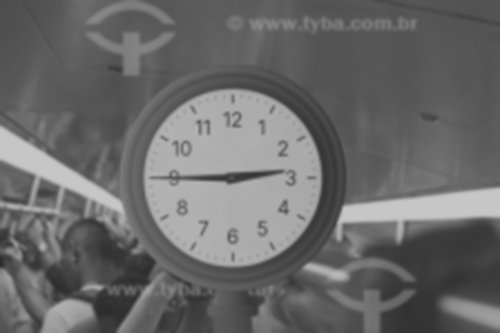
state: 2:45
